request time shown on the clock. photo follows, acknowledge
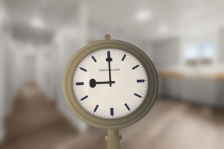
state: 9:00
